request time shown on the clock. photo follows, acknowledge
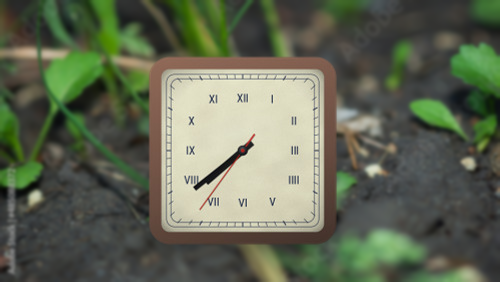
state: 7:38:36
